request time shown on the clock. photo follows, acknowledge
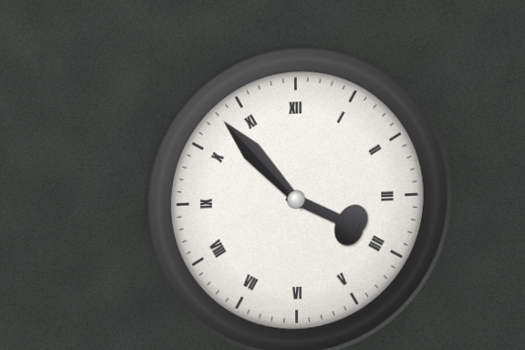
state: 3:53
